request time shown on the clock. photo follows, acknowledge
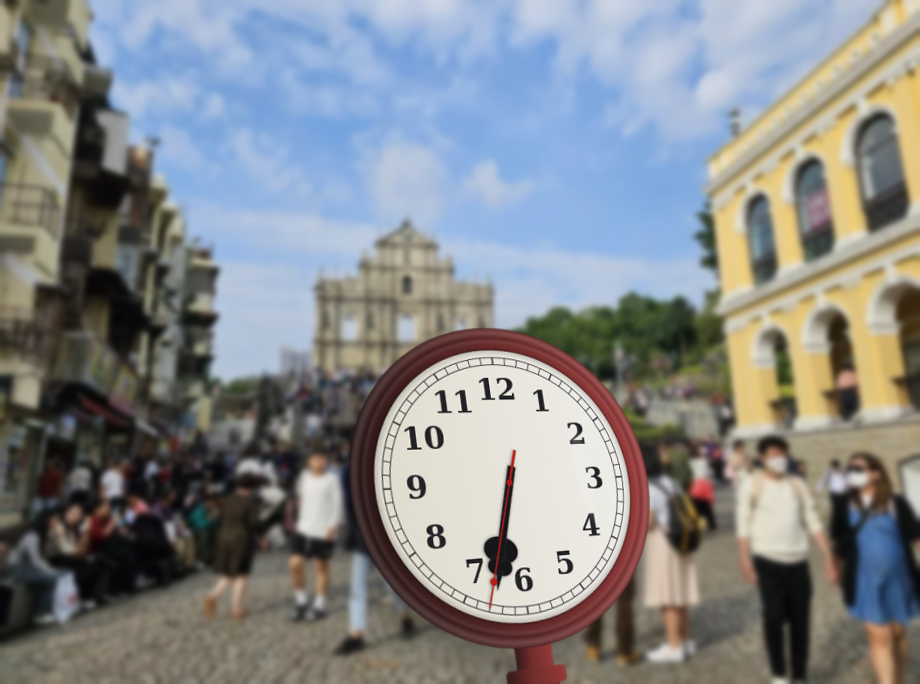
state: 6:32:33
